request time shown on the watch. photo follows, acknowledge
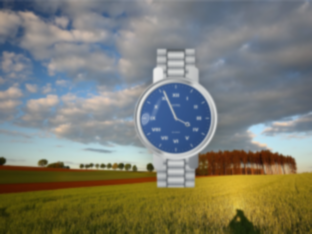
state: 3:56
